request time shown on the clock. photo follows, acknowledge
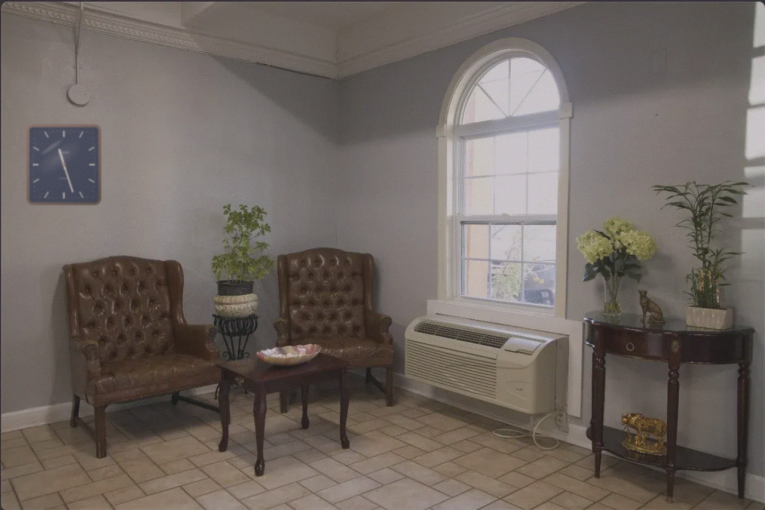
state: 11:27
